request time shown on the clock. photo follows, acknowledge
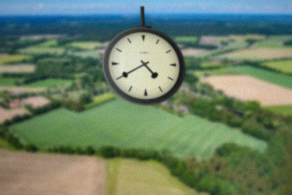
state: 4:40
